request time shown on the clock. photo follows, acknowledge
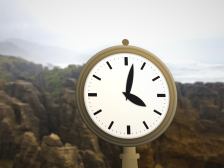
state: 4:02
